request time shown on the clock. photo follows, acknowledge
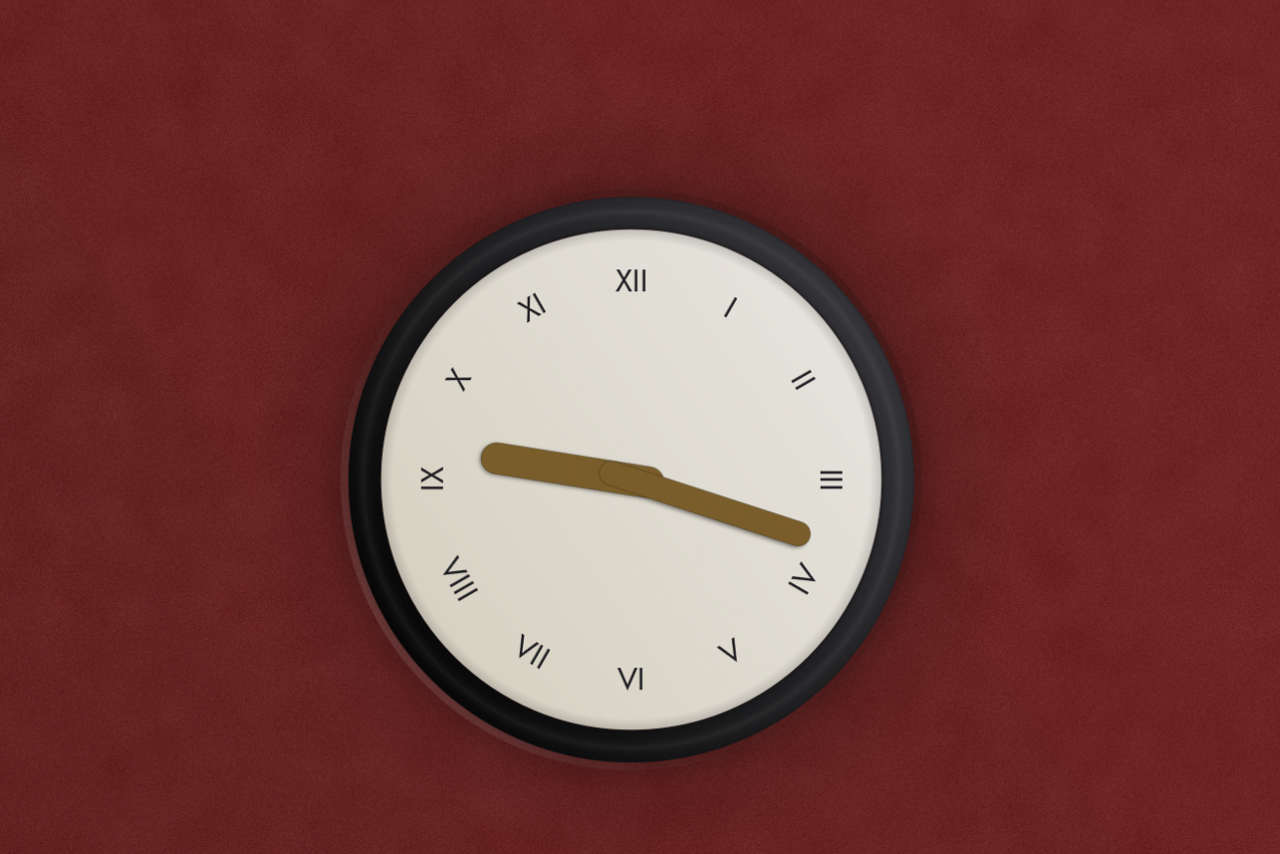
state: 9:18
